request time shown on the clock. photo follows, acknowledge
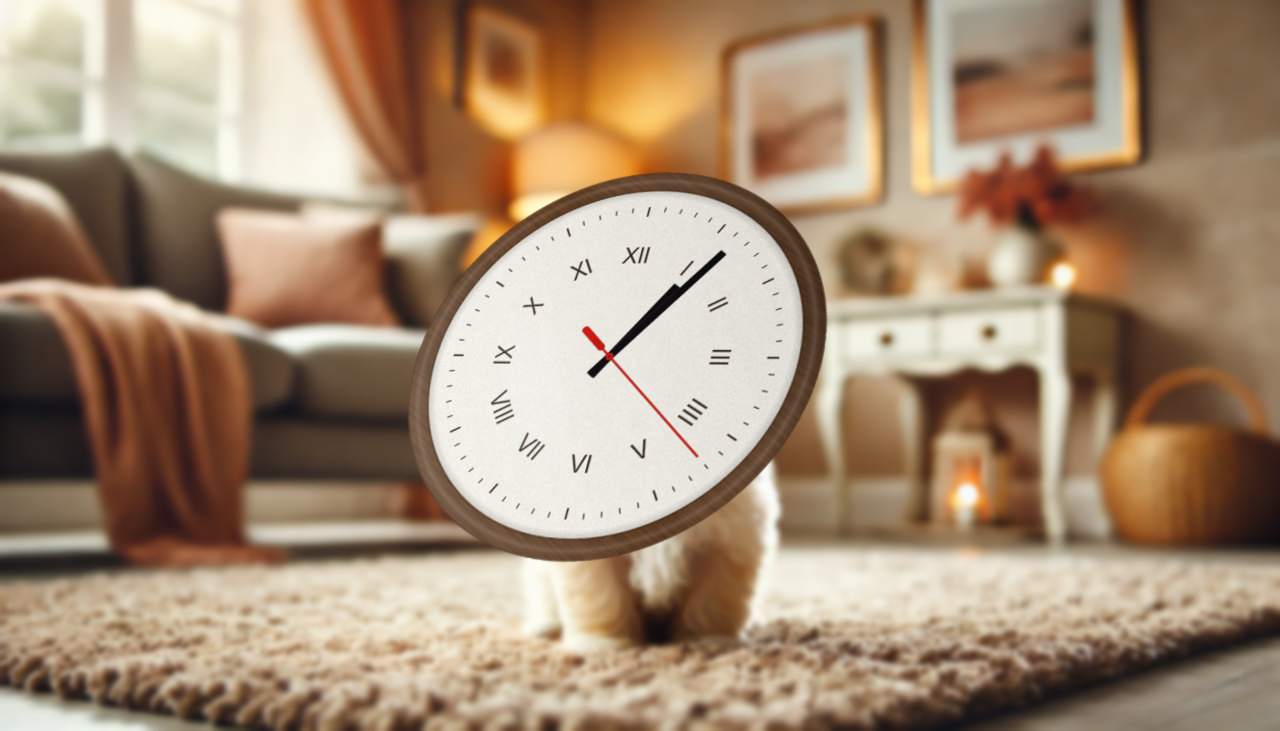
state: 1:06:22
